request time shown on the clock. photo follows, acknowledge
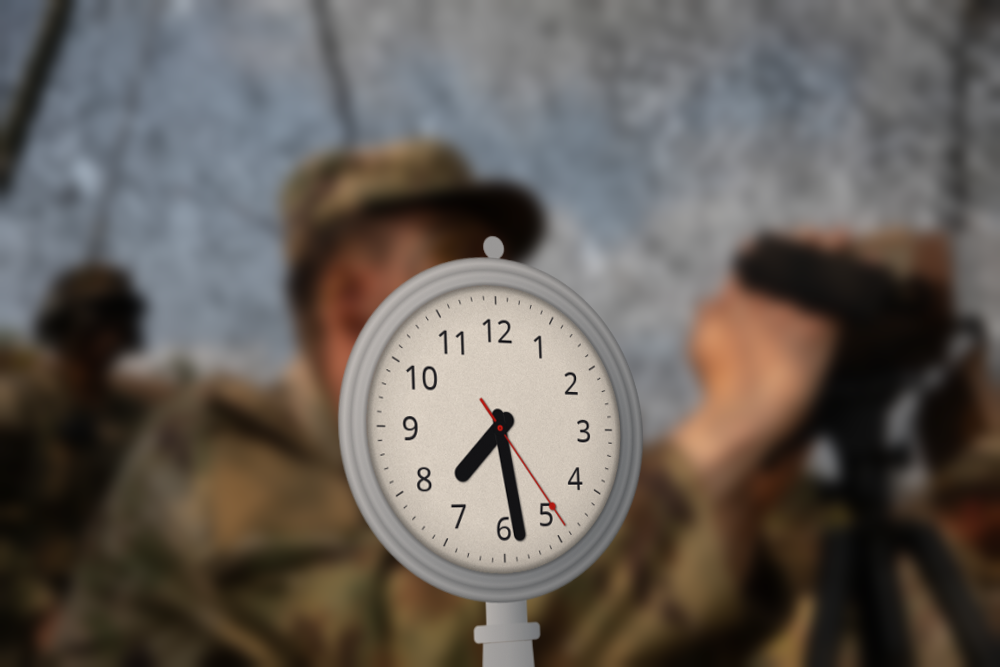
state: 7:28:24
